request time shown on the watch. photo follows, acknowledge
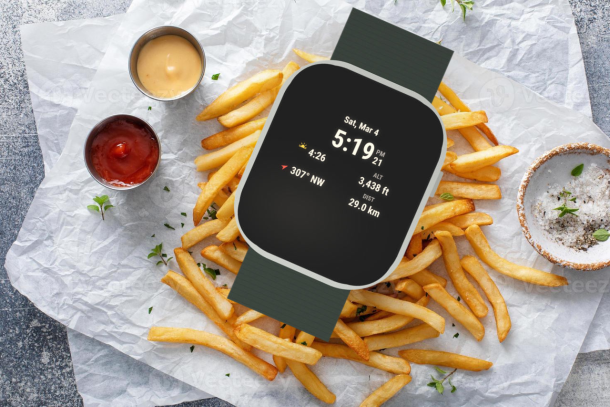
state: 5:19:21
